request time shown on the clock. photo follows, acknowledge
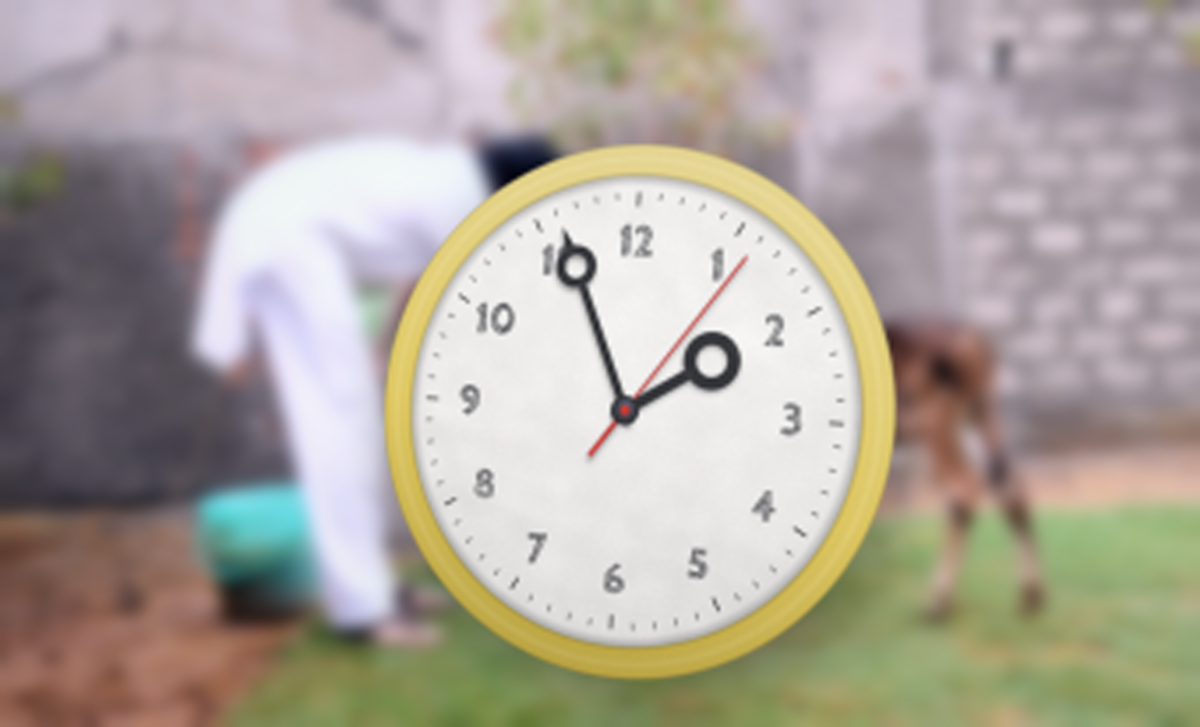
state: 1:56:06
